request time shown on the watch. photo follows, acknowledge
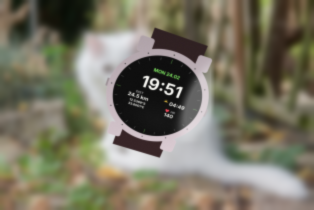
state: 19:51
